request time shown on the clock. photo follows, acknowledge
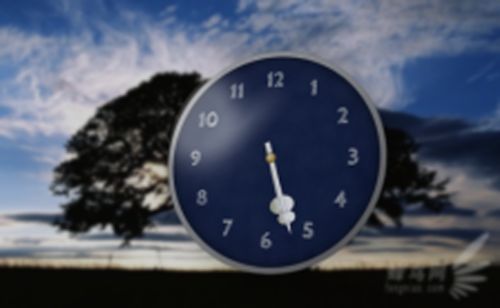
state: 5:27
